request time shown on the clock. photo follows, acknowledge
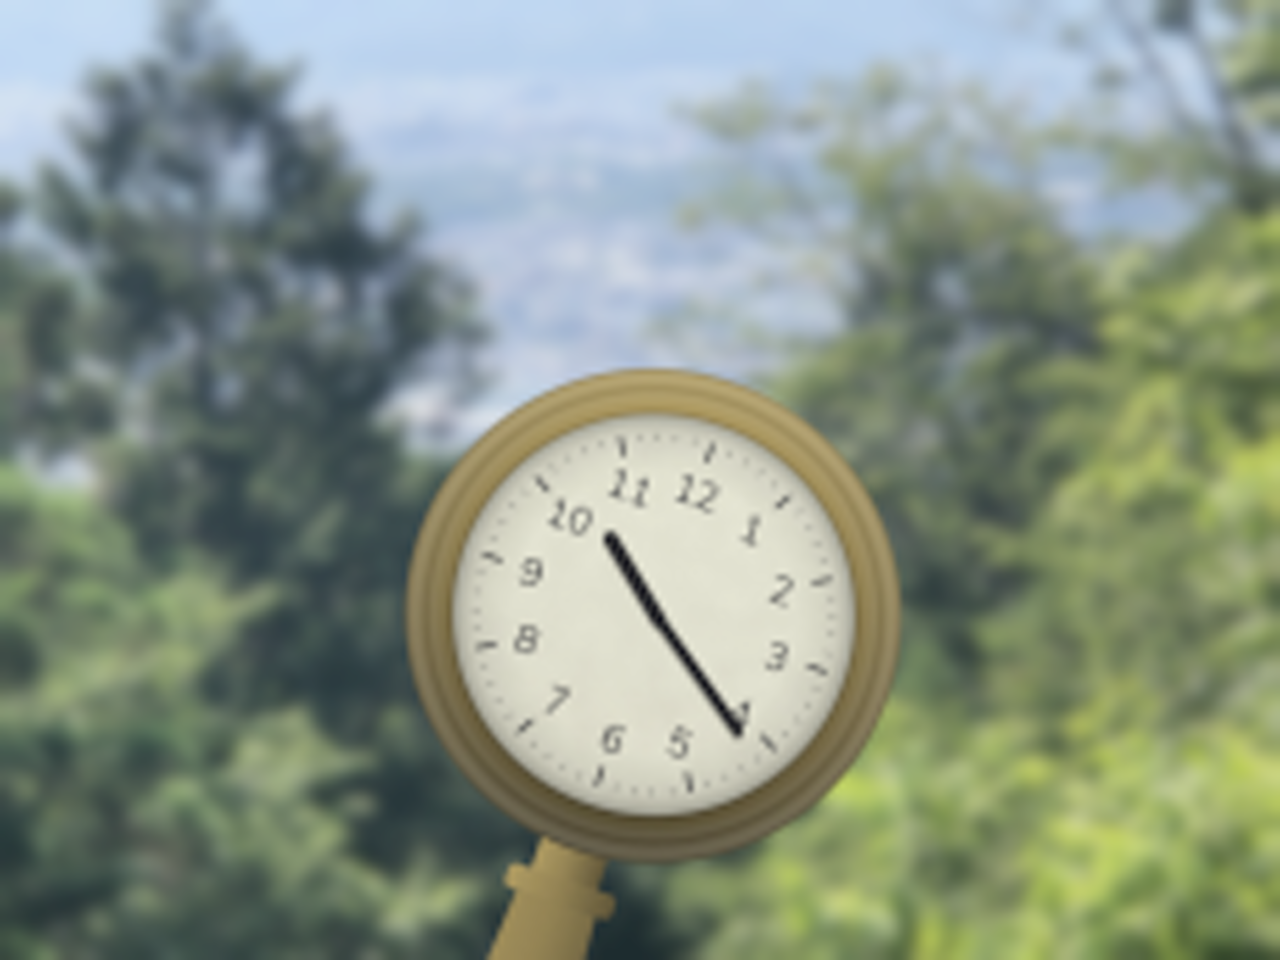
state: 10:21
